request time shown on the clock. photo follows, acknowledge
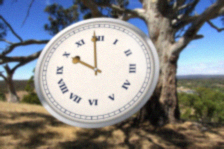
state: 9:59
